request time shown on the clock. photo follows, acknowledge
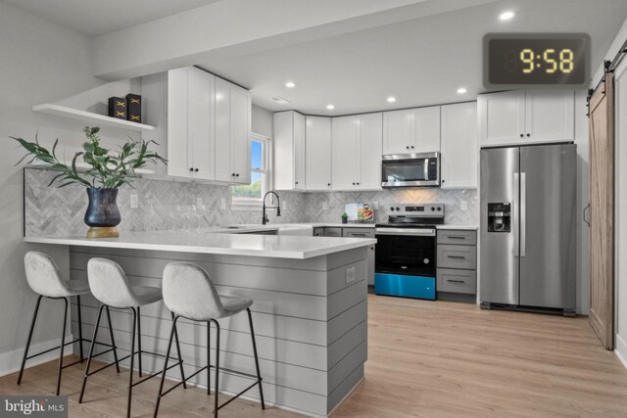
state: 9:58
